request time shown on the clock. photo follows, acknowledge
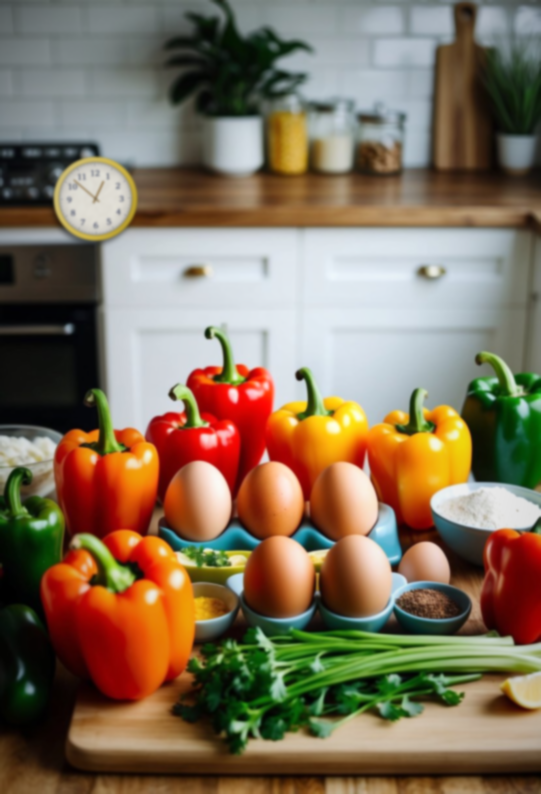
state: 12:52
